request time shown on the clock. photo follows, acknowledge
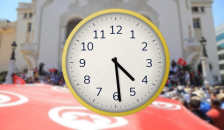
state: 4:29
